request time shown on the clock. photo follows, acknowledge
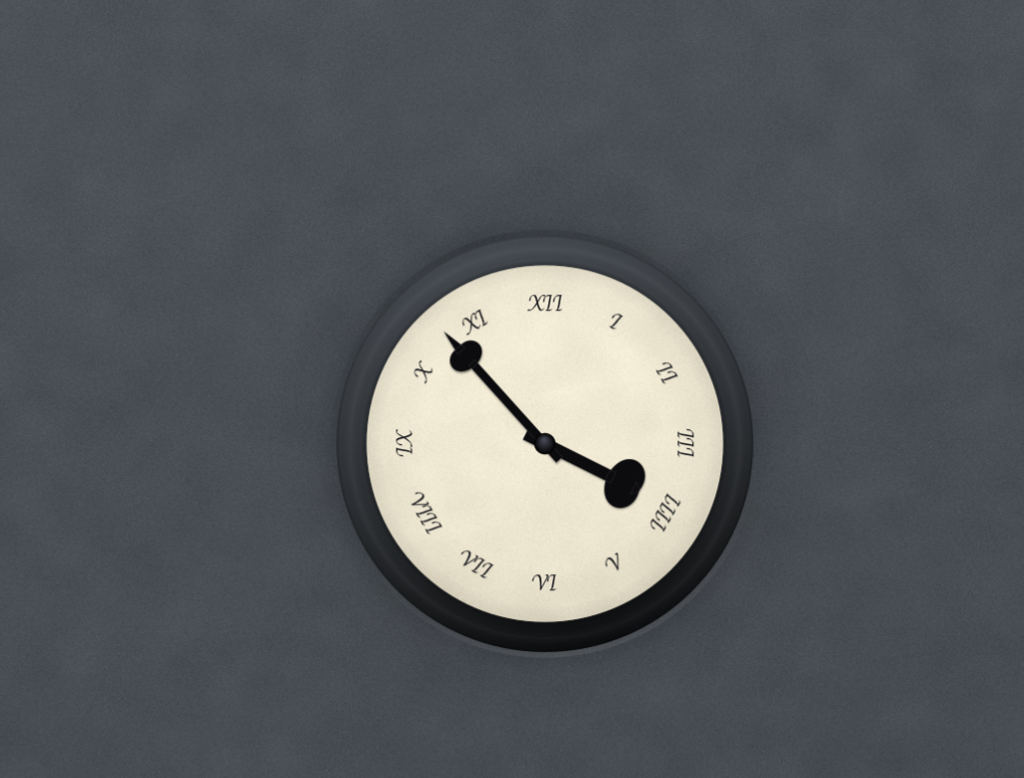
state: 3:53
